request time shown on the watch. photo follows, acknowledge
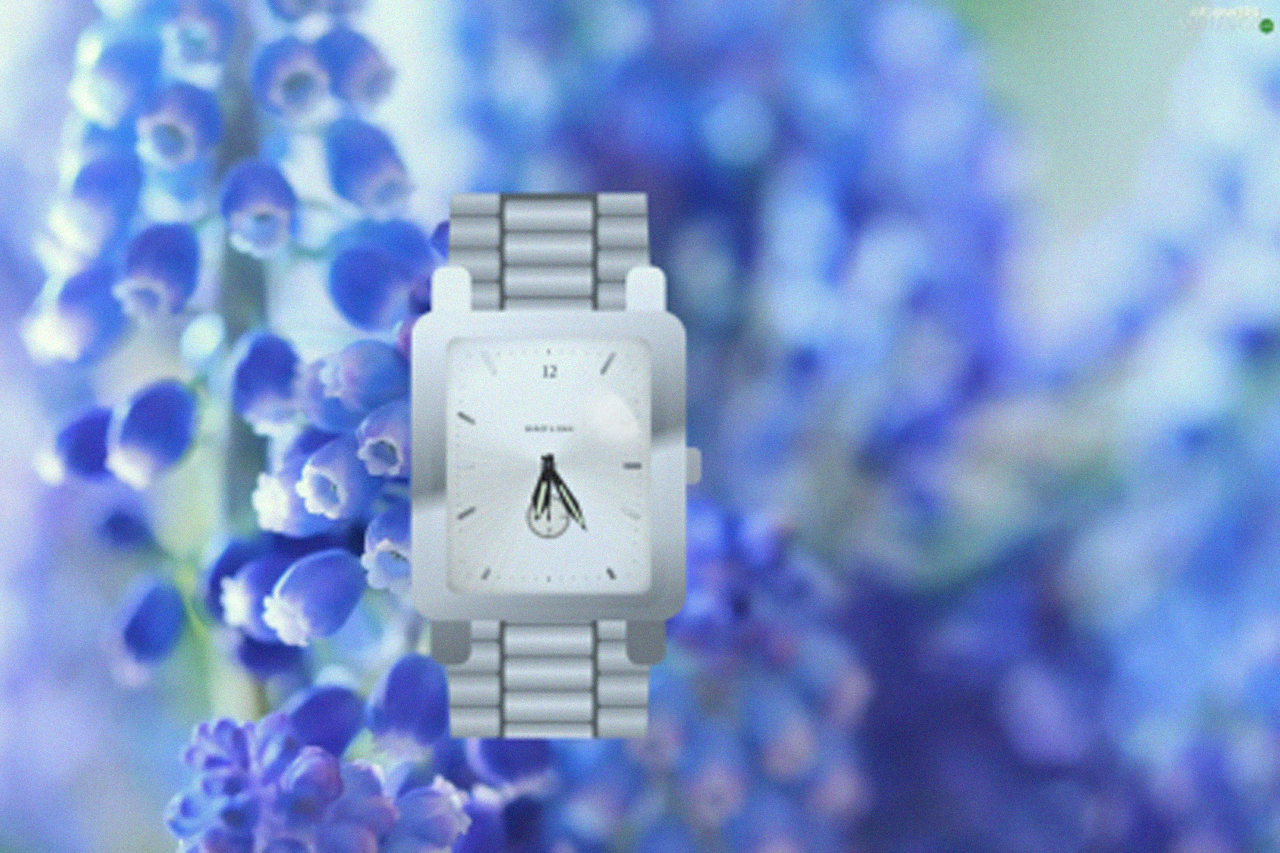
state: 6:25
